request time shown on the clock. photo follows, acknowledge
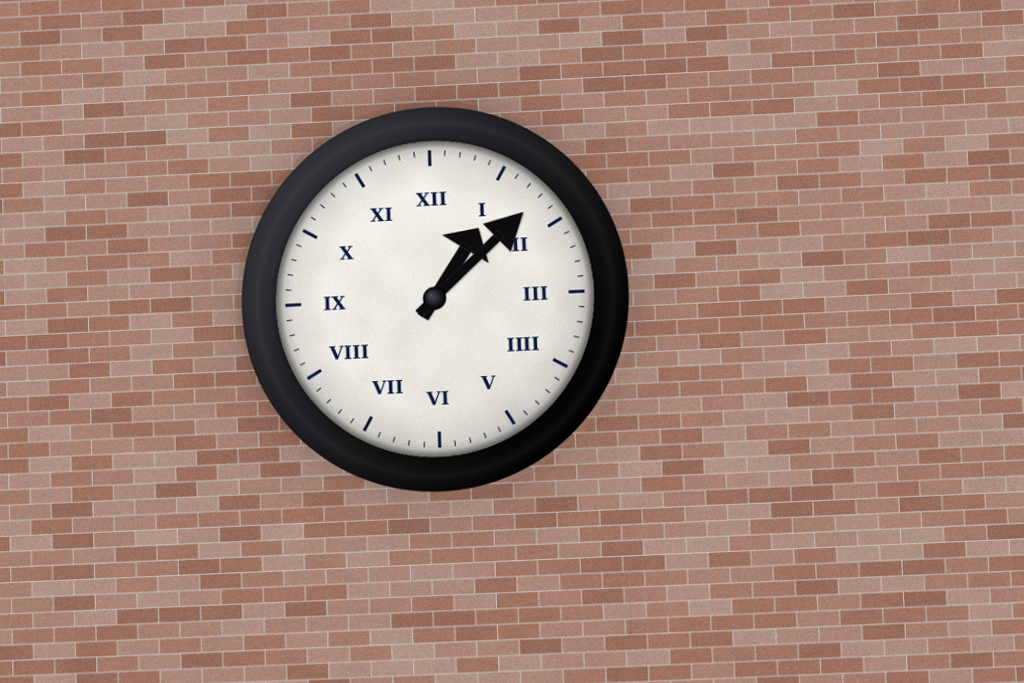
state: 1:08
